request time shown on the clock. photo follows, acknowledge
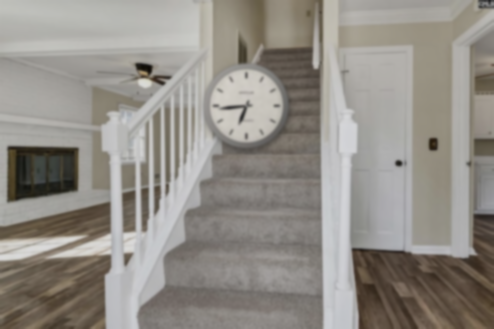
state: 6:44
